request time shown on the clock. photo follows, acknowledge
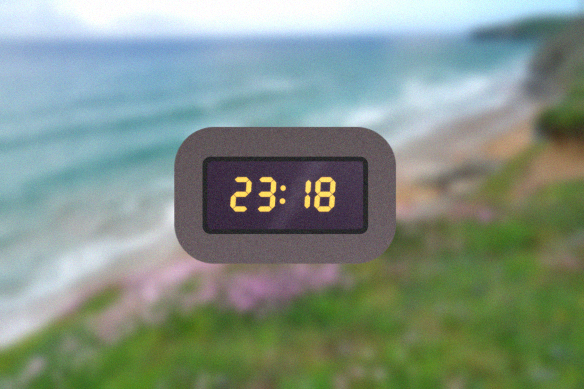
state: 23:18
